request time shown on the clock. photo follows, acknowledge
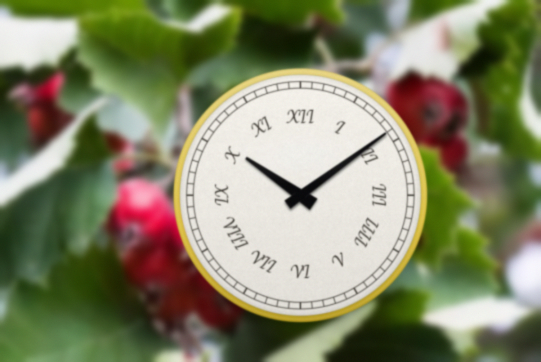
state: 10:09
